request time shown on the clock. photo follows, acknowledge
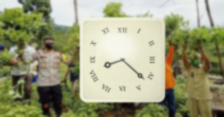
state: 8:22
